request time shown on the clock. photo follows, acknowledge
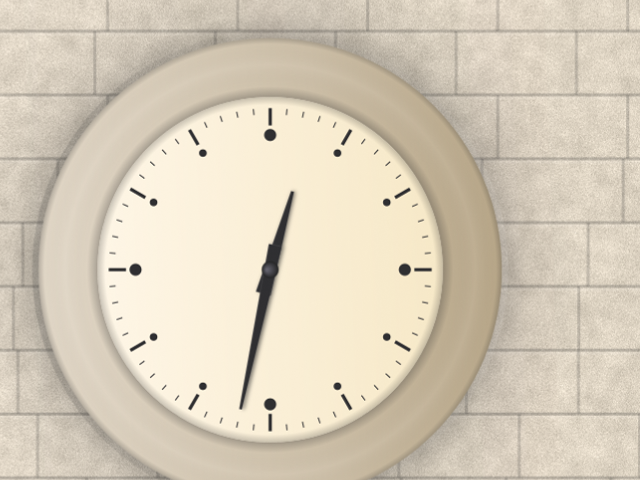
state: 12:32
